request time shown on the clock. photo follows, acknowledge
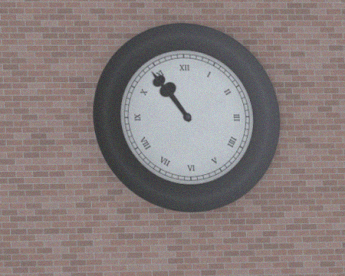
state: 10:54
